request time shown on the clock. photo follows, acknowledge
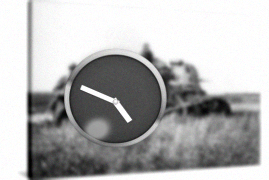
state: 4:49
